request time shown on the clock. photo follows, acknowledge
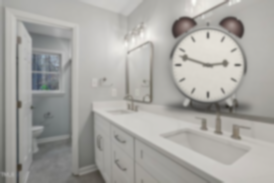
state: 2:48
